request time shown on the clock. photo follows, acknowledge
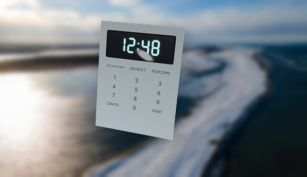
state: 12:48
